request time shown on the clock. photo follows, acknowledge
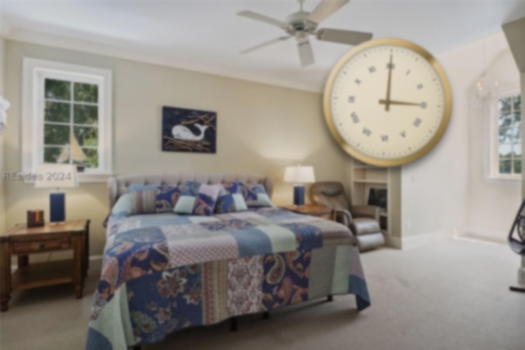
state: 3:00
